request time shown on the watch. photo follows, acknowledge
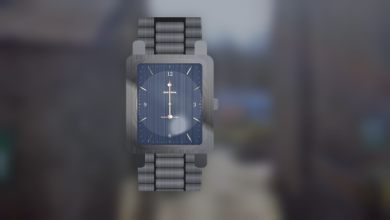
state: 6:00
